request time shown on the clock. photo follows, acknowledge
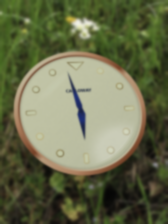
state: 5:58
